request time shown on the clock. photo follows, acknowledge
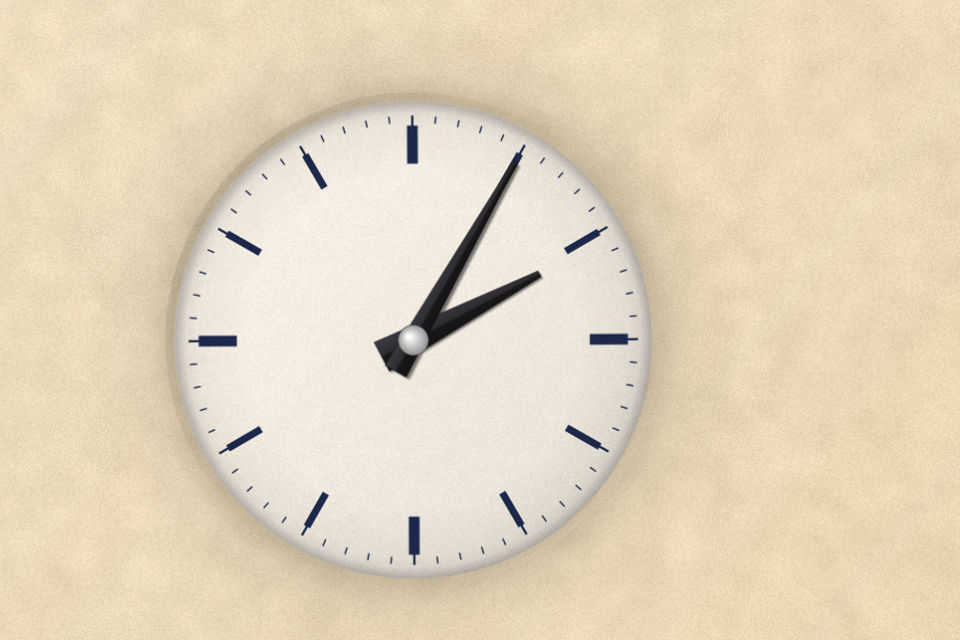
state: 2:05
